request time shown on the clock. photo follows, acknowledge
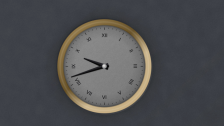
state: 9:42
